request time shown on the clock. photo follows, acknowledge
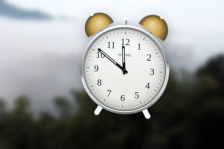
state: 11:51
